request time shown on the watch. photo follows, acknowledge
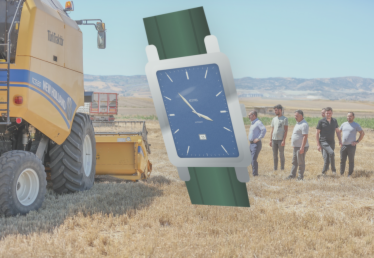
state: 3:54
